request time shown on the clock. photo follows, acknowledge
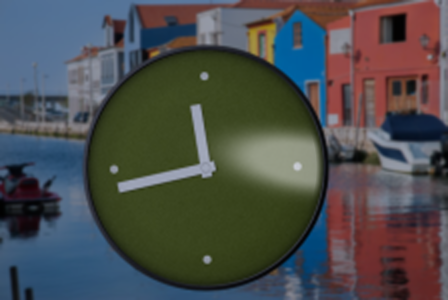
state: 11:43
